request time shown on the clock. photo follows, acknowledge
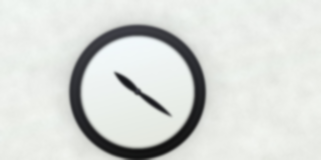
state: 10:21
